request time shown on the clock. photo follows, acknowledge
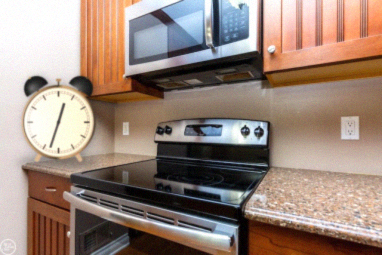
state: 12:33
